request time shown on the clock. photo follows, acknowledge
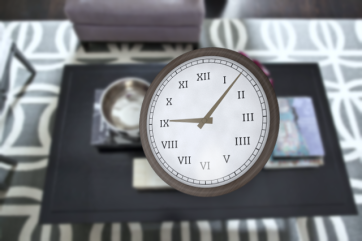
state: 9:07
